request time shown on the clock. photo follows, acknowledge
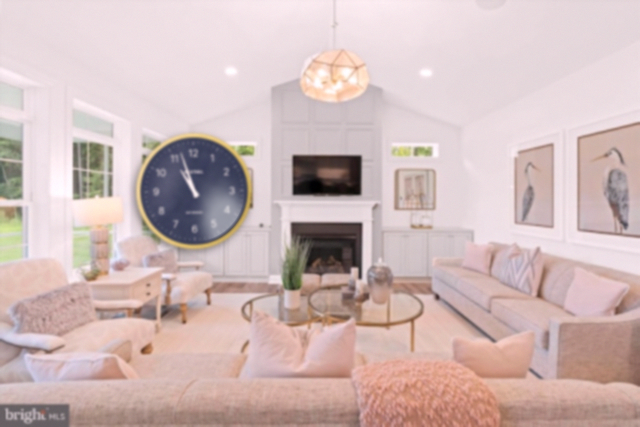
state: 10:57
